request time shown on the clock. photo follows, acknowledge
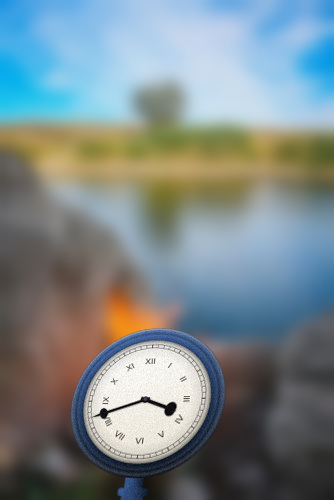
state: 3:42
